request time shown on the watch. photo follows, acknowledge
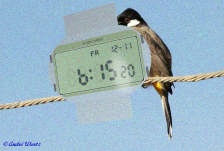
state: 6:15:20
